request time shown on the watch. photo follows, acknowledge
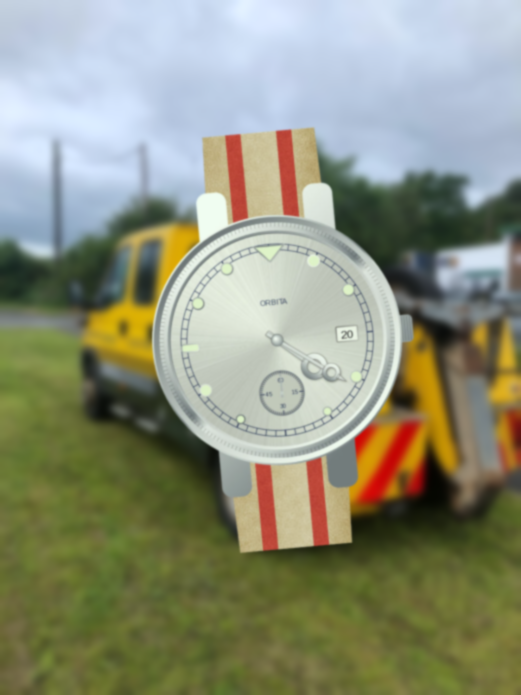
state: 4:21
